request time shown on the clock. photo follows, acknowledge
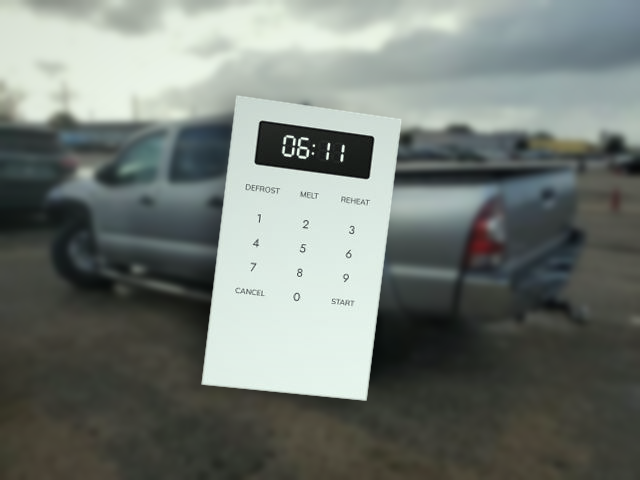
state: 6:11
